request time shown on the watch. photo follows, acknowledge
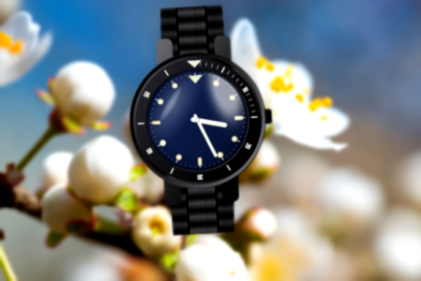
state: 3:26
